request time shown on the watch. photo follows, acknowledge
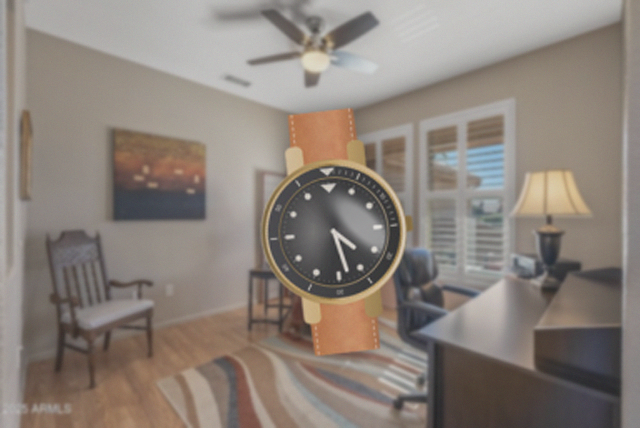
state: 4:28
